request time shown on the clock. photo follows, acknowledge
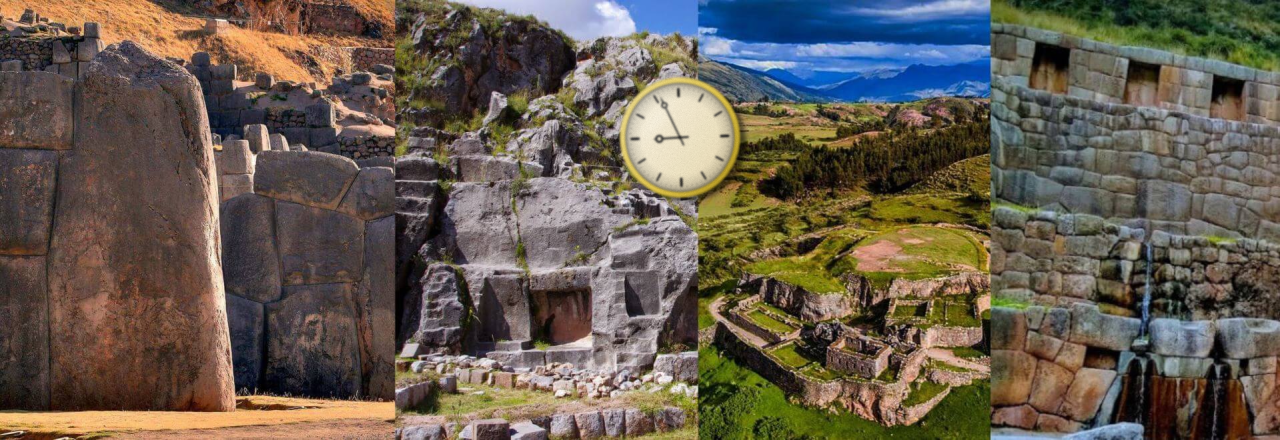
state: 8:56
